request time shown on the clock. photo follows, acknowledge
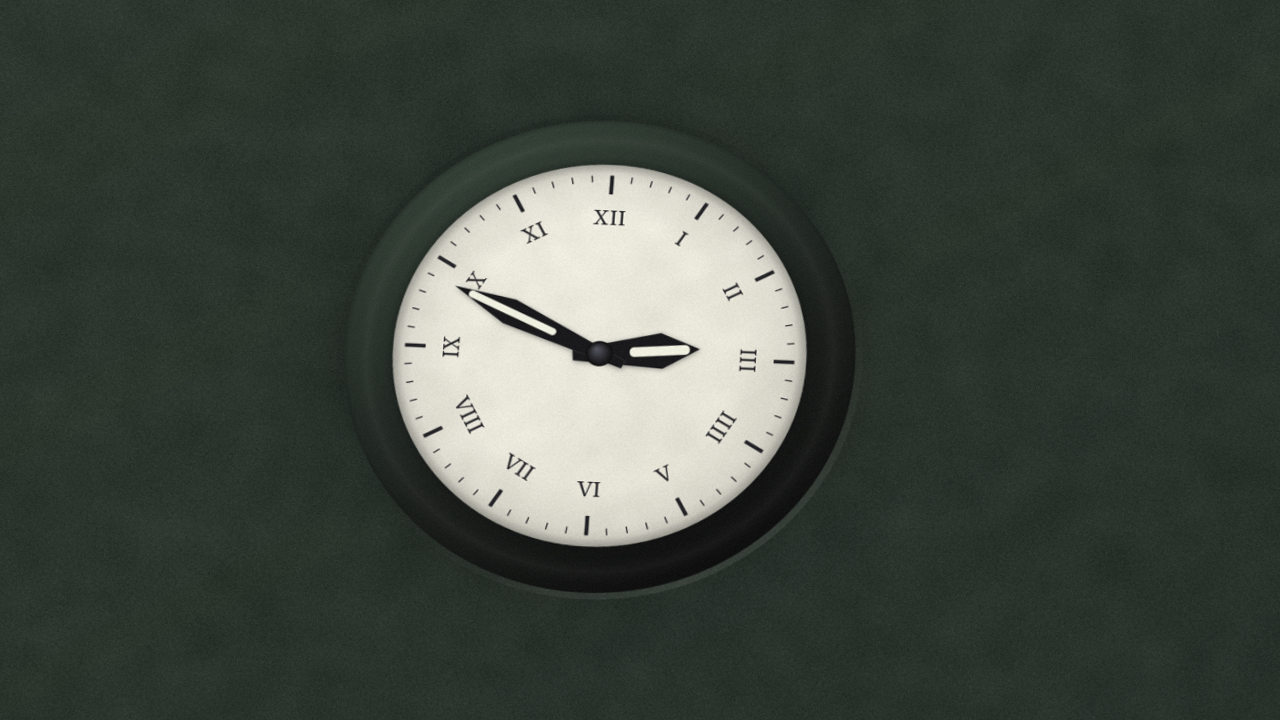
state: 2:49
